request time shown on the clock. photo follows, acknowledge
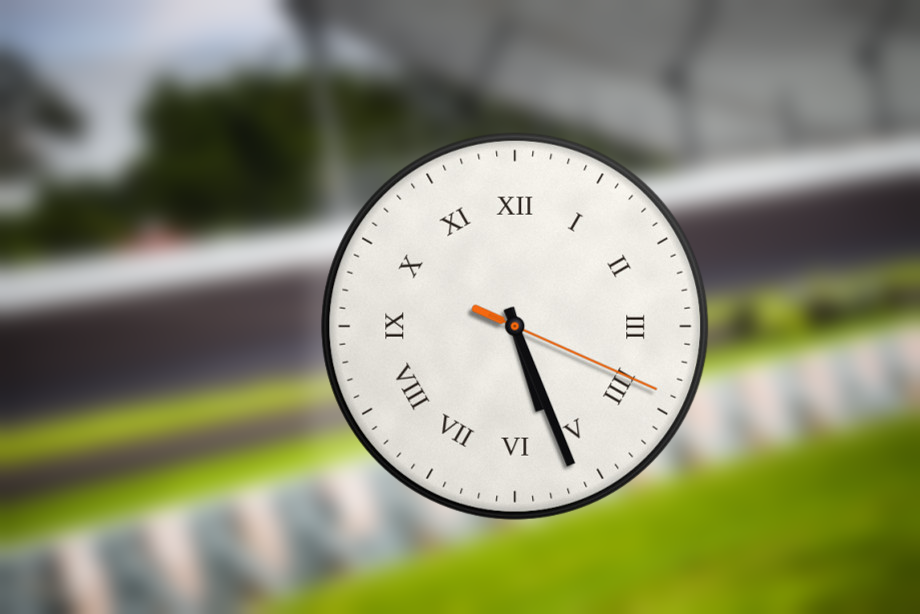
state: 5:26:19
